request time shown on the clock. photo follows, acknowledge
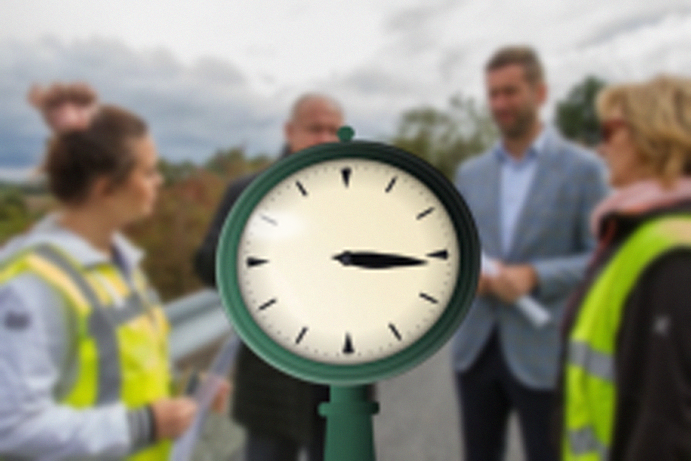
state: 3:16
